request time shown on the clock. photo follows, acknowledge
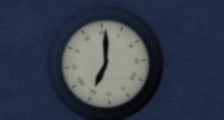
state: 7:01
